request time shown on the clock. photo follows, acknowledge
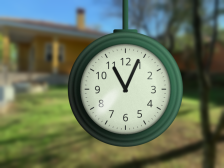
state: 11:04
